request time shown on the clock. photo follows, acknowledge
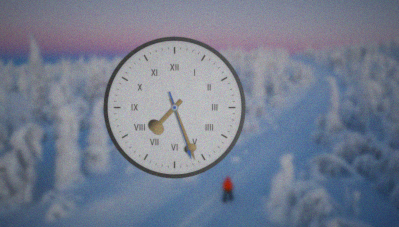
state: 7:26:27
